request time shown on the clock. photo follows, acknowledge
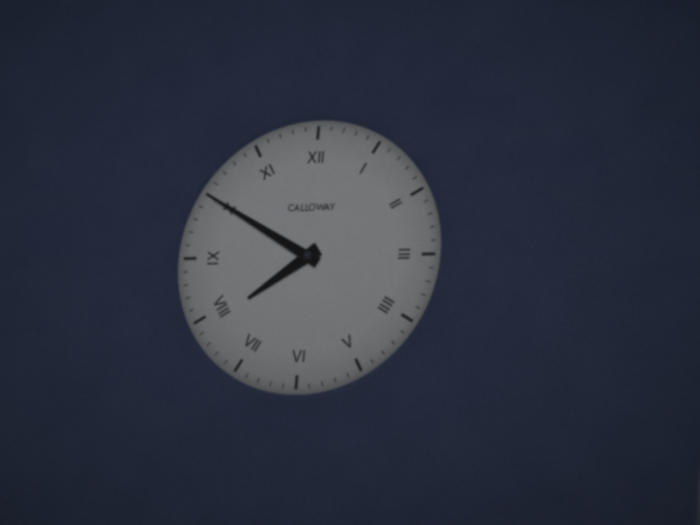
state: 7:50
